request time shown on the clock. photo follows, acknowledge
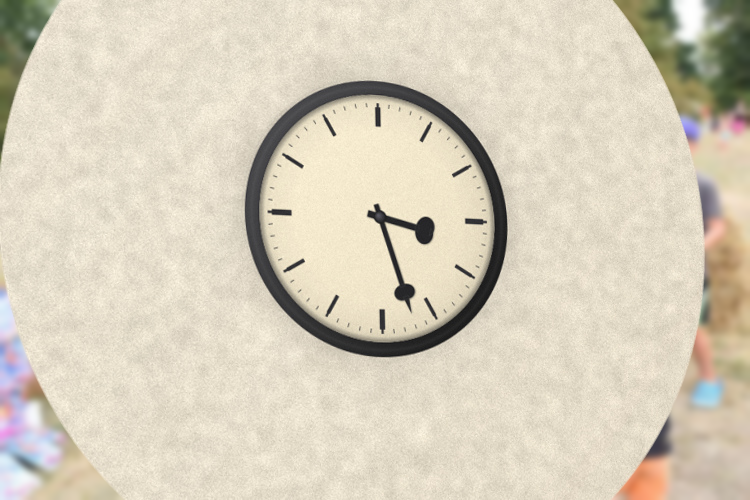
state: 3:27
